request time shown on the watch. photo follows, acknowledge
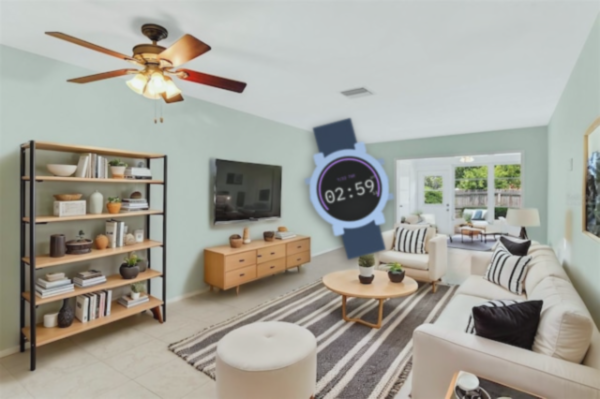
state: 2:59
